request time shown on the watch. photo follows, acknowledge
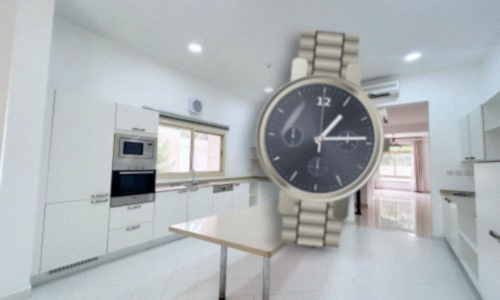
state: 1:14
